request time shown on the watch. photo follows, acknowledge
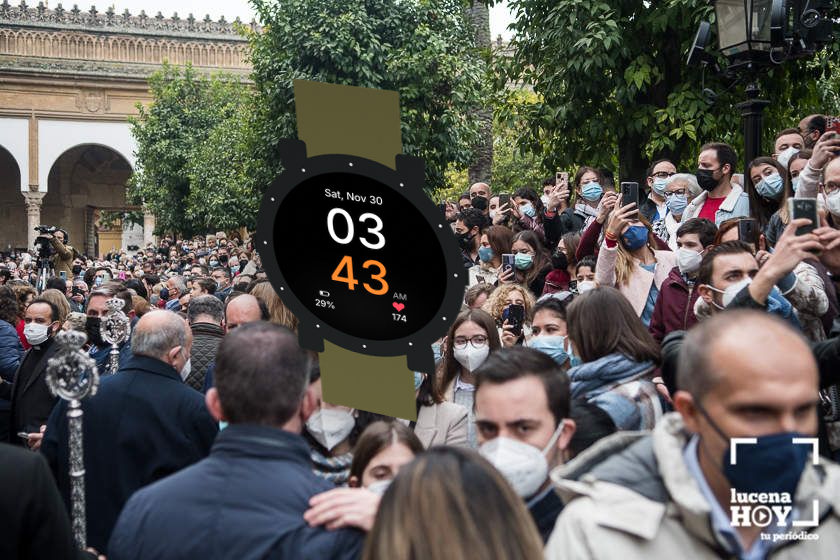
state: 3:43
